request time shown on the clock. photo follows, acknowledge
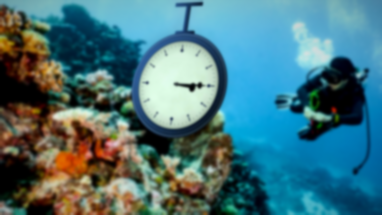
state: 3:15
